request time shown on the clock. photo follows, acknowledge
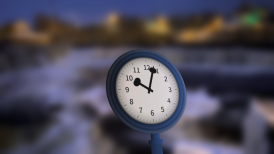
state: 10:03
